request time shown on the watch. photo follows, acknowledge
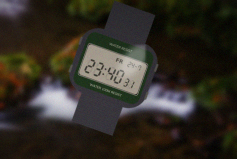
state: 23:40:31
